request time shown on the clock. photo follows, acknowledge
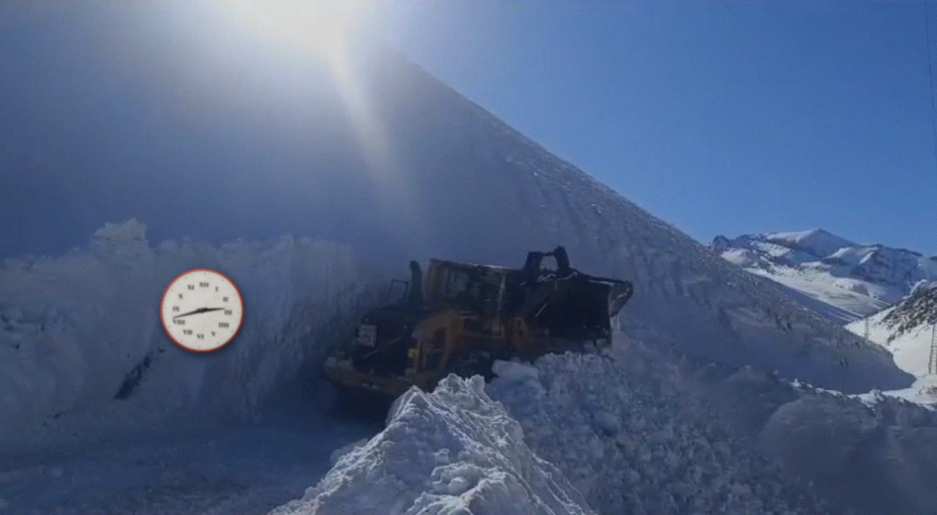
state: 2:42
